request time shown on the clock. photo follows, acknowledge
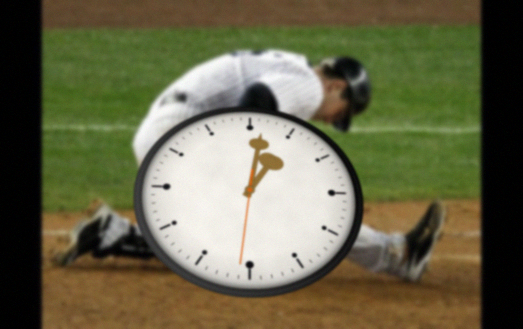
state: 1:01:31
